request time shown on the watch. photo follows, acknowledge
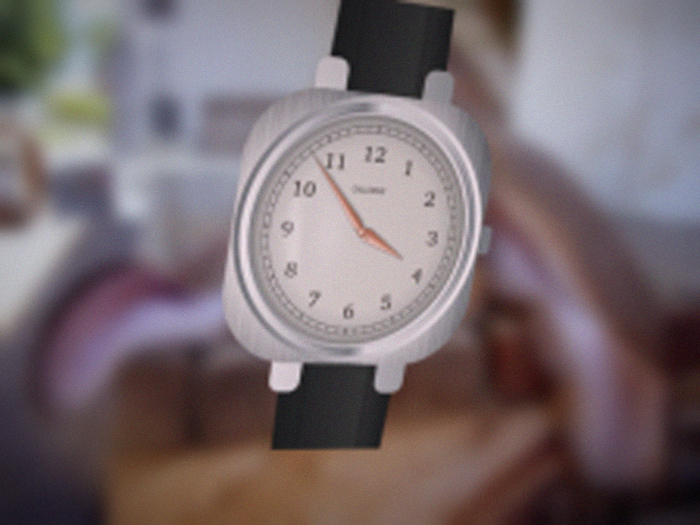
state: 3:53
